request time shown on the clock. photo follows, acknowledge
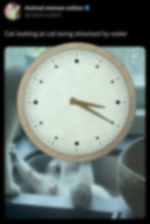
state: 3:20
